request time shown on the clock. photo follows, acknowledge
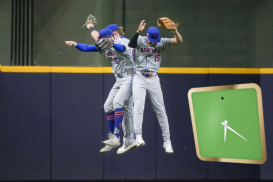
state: 6:21
